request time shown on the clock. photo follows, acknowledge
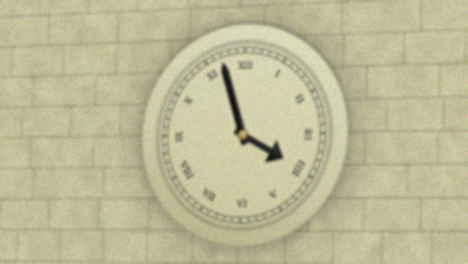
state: 3:57
